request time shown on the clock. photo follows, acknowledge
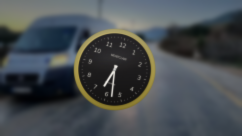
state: 6:28
